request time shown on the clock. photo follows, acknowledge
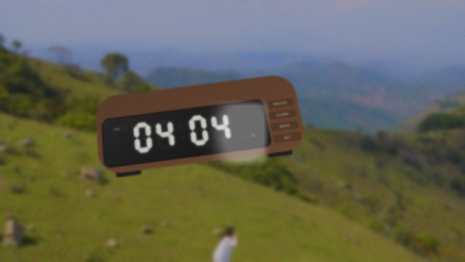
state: 4:04
